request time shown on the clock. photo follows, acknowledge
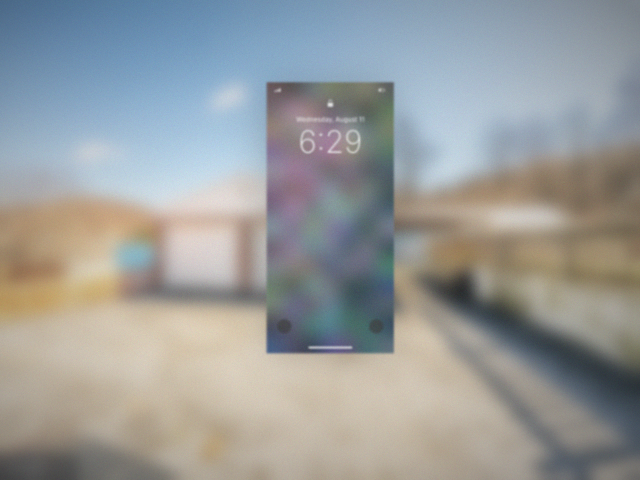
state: 6:29
